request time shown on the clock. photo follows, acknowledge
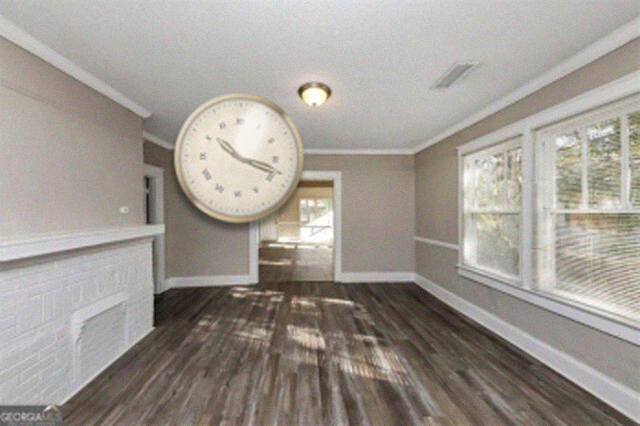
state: 10:18
